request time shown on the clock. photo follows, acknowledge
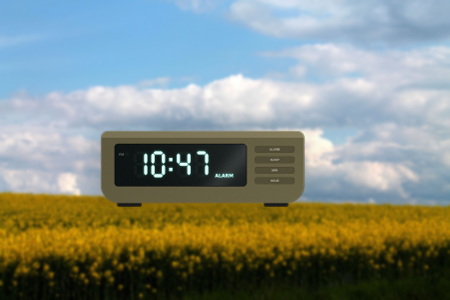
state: 10:47
